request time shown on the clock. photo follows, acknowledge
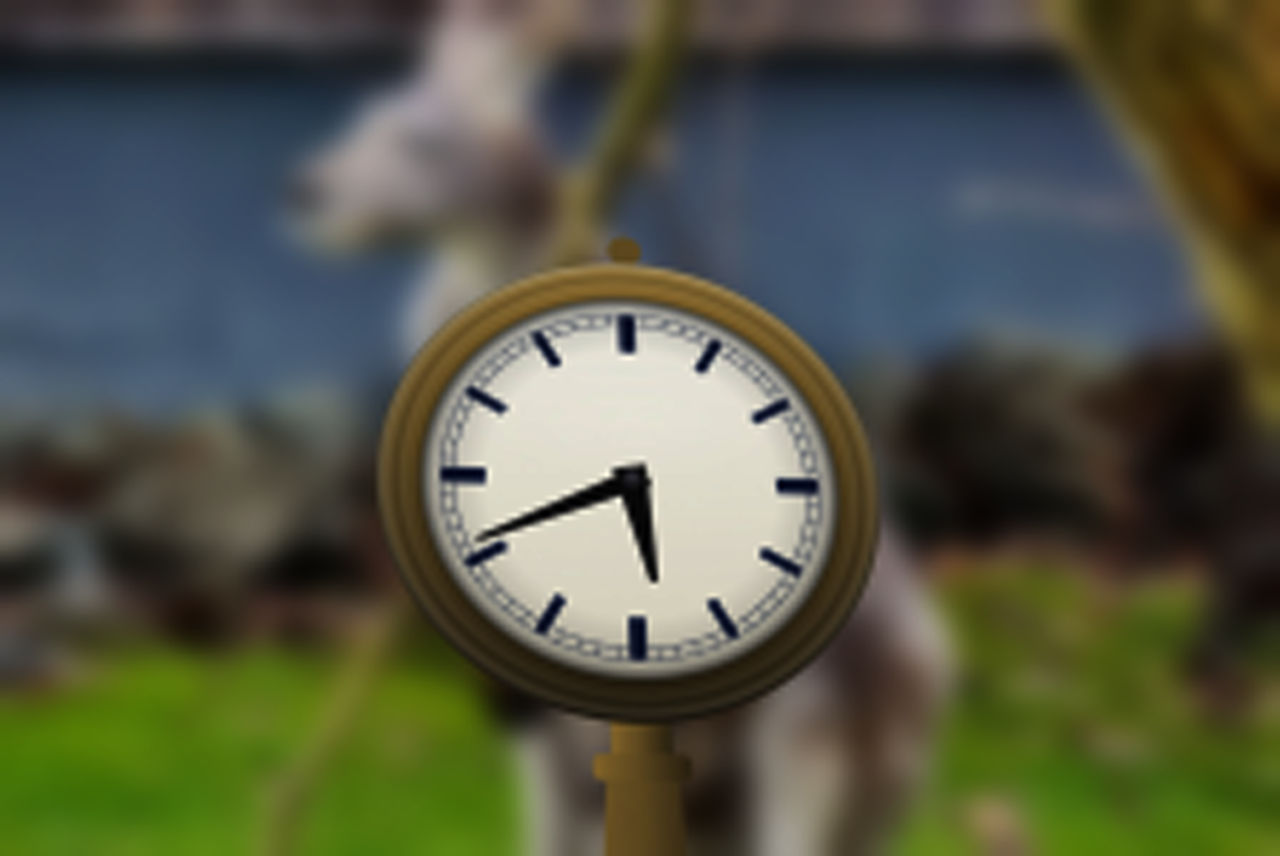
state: 5:41
